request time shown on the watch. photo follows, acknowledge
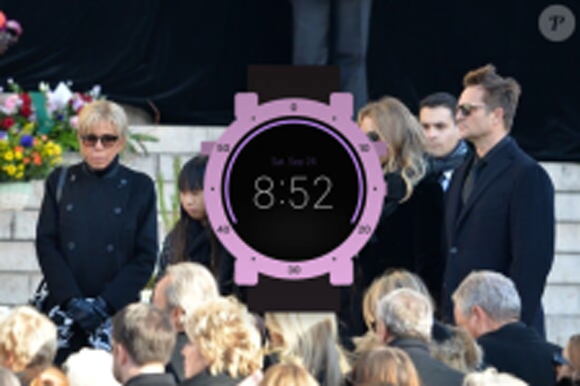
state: 8:52
